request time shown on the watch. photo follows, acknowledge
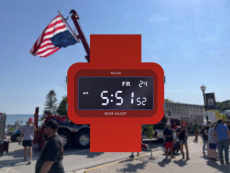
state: 5:51:52
